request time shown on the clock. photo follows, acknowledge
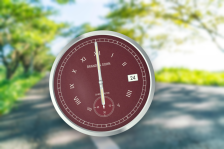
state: 6:00
